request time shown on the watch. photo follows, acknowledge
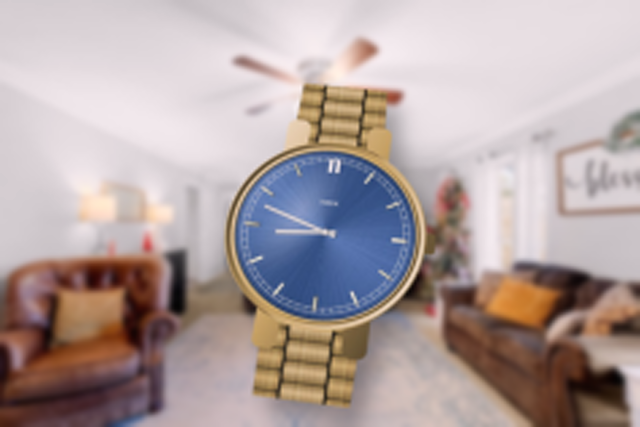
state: 8:48
